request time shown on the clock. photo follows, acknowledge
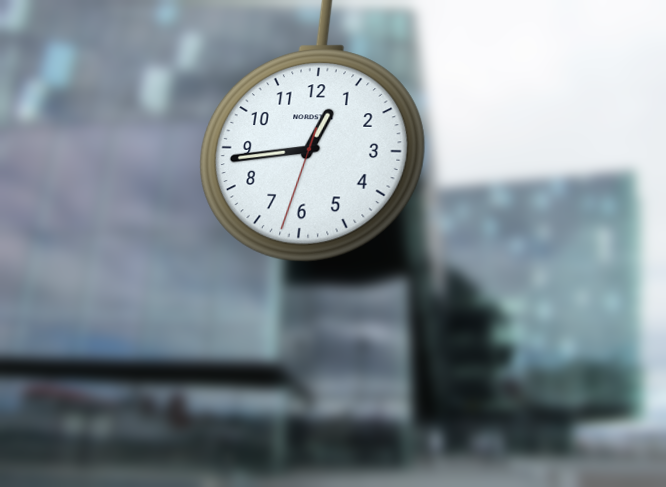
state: 12:43:32
